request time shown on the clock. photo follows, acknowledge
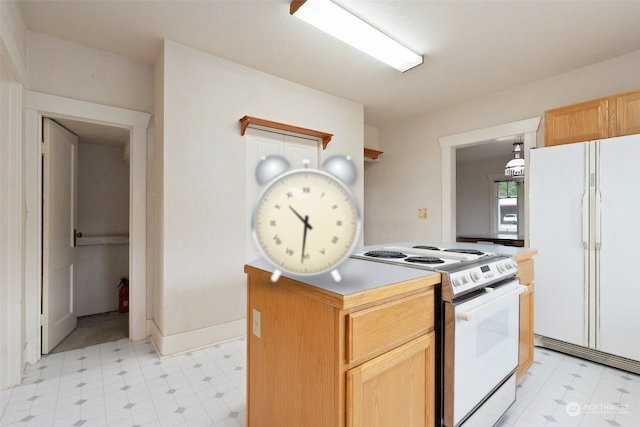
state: 10:31
